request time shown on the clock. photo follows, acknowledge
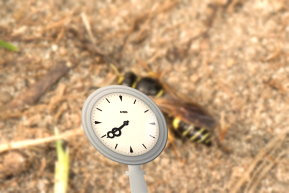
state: 7:39
